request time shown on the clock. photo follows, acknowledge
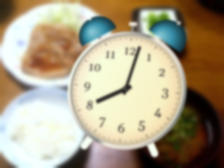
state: 8:02
